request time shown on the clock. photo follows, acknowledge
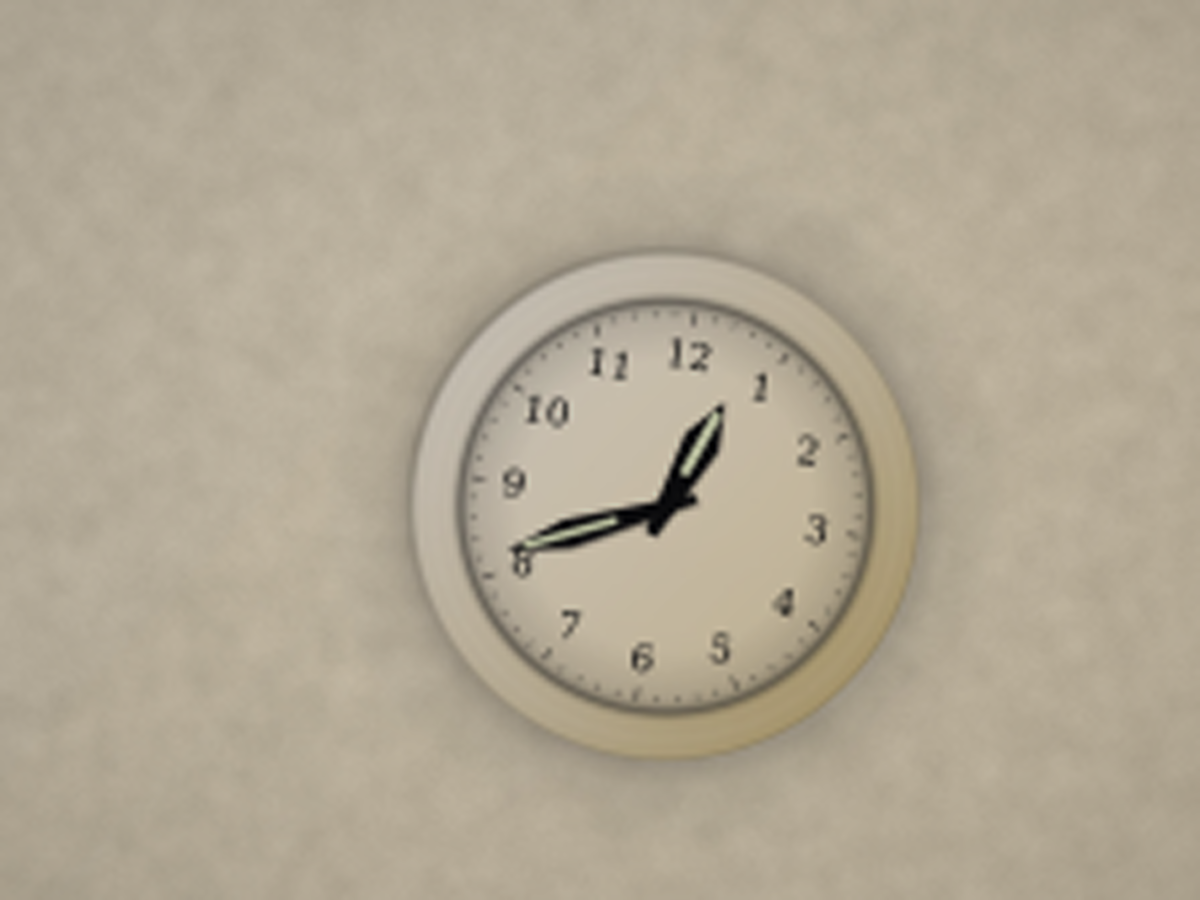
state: 12:41
